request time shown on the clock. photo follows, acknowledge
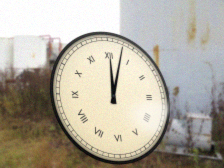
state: 12:03
